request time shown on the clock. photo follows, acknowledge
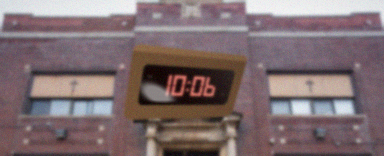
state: 10:06
